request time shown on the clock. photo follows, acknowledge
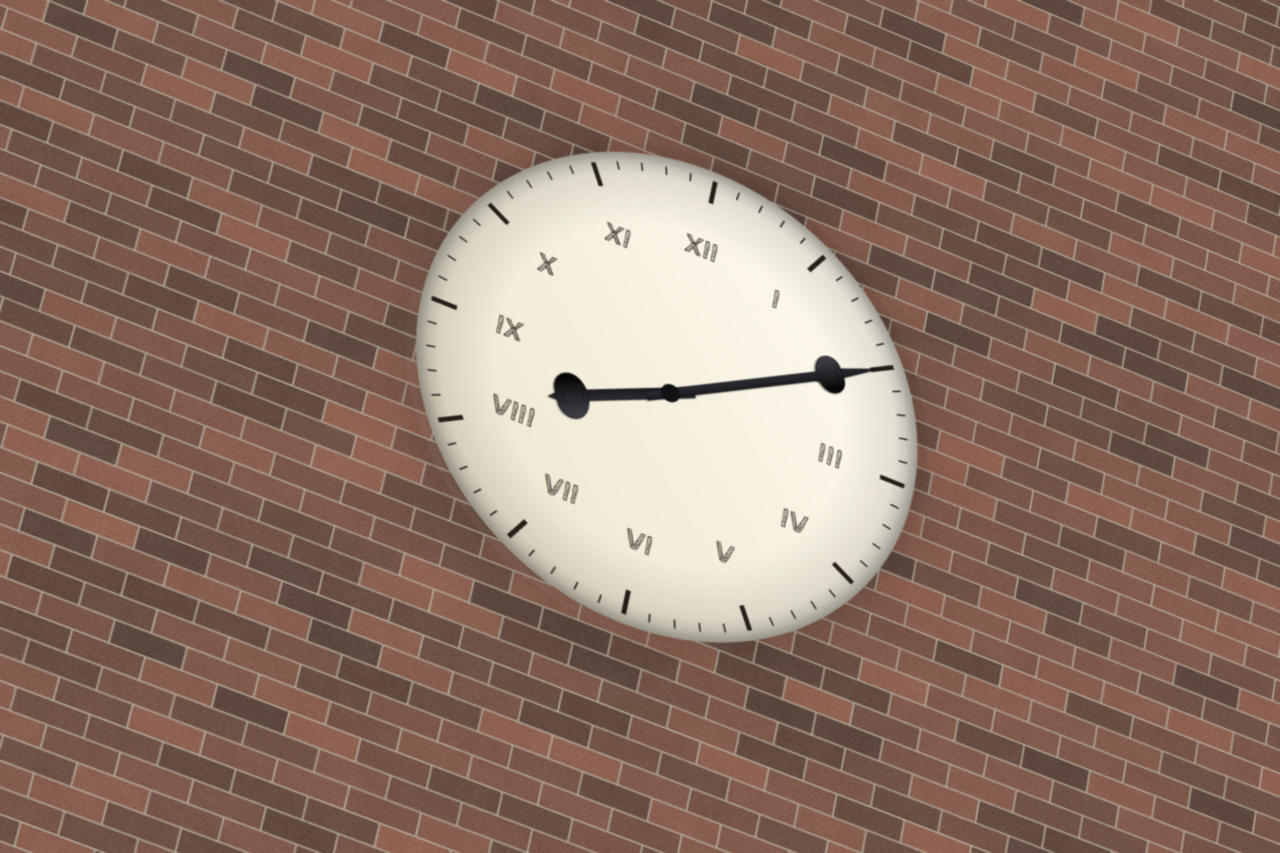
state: 8:10
